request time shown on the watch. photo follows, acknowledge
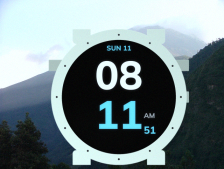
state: 8:11:51
